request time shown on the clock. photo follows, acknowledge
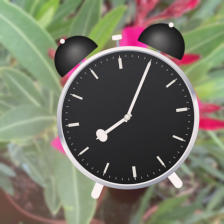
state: 8:05
